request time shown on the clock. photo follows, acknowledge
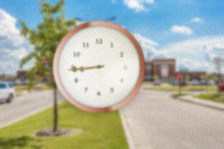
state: 8:44
